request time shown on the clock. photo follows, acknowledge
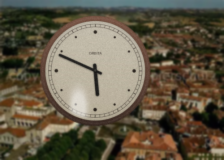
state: 5:49
